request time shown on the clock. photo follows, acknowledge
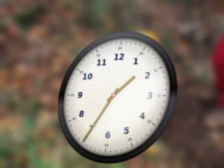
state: 1:35
